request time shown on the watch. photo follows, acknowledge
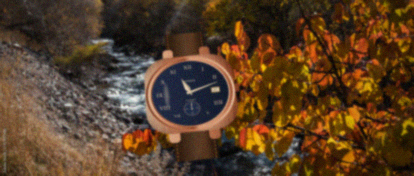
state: 11:12
